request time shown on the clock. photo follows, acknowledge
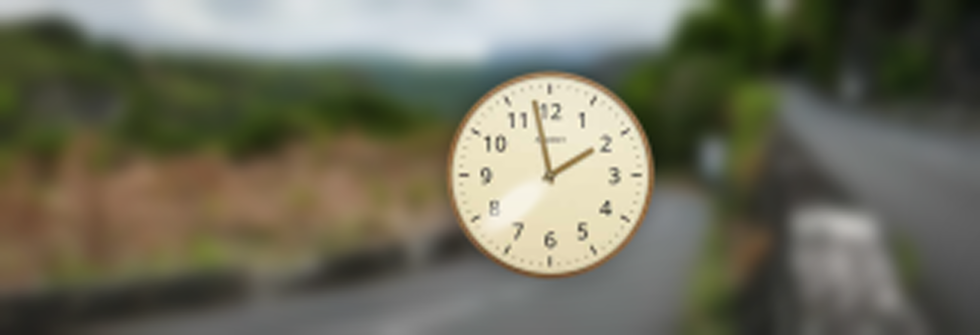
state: 1:58
